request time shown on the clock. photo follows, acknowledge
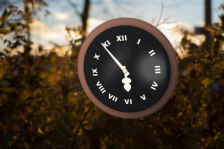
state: 5:54
